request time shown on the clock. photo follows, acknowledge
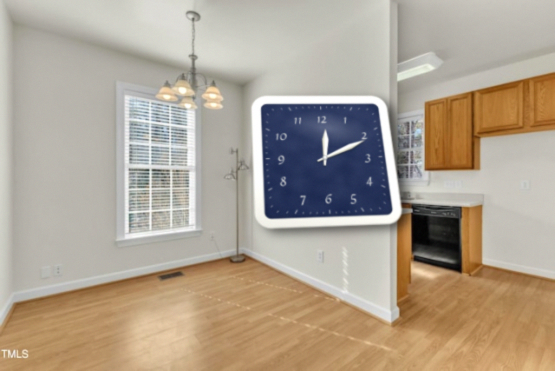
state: 12:11
